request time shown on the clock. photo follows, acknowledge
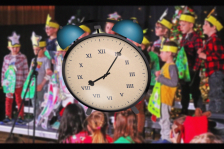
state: 8:06
